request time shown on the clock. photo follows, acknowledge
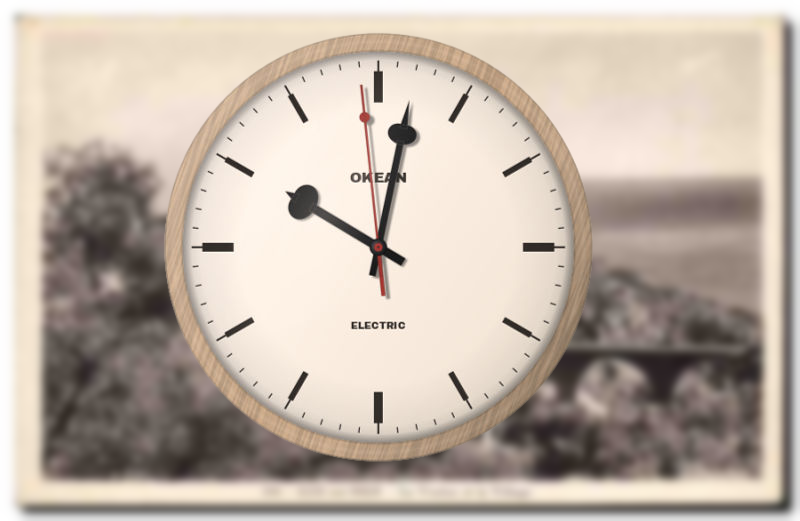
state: 10:01:59
